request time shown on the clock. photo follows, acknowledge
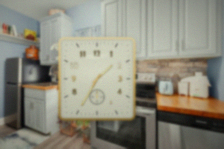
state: 1:35
